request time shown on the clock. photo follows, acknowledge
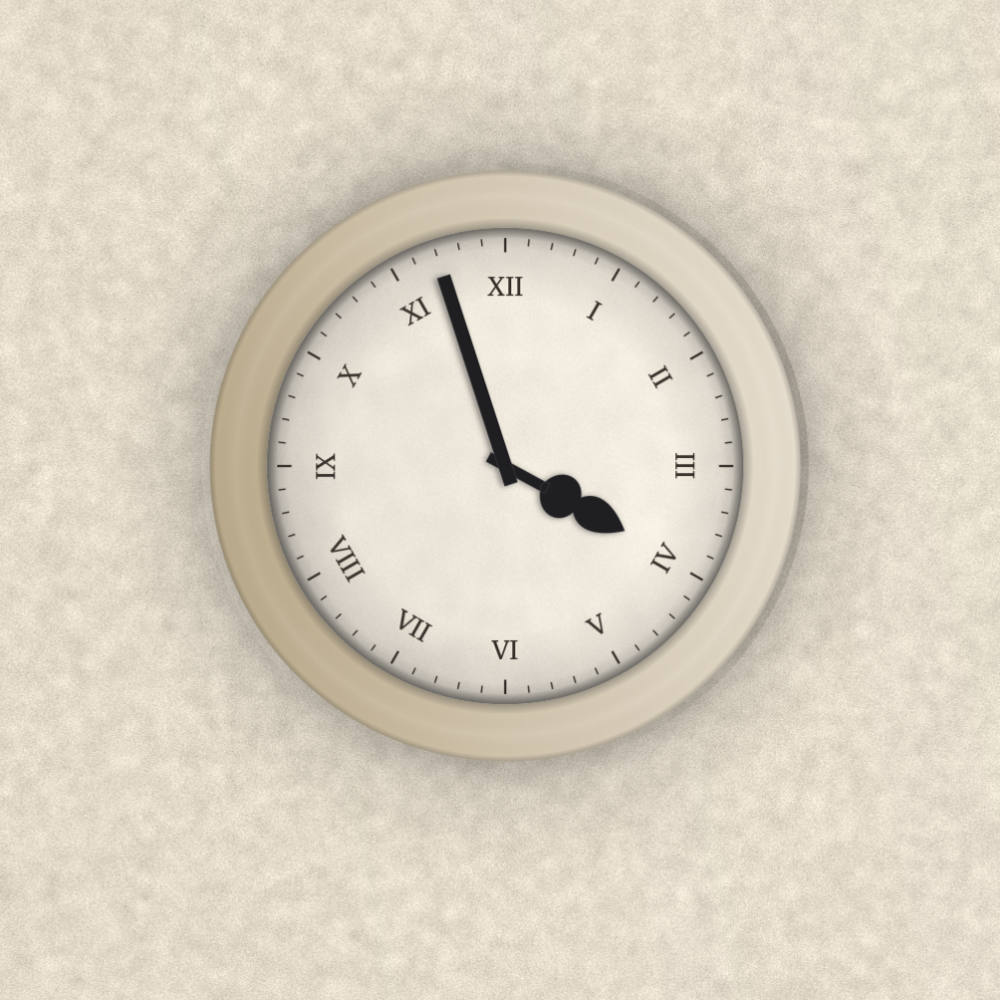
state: 3:57
